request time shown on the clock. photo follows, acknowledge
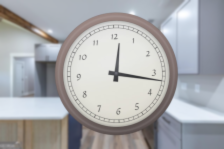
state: 12:17
